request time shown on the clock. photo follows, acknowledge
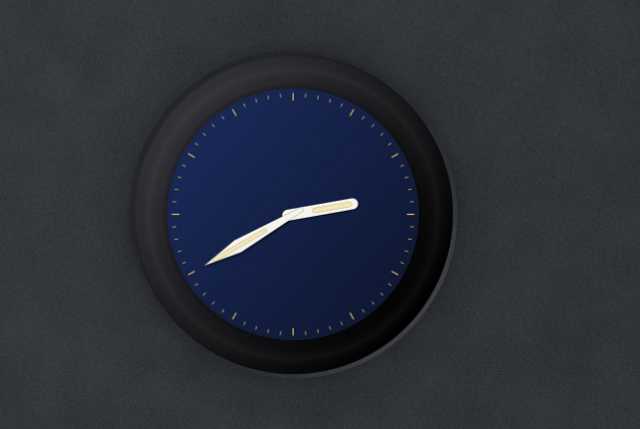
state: 2:40
